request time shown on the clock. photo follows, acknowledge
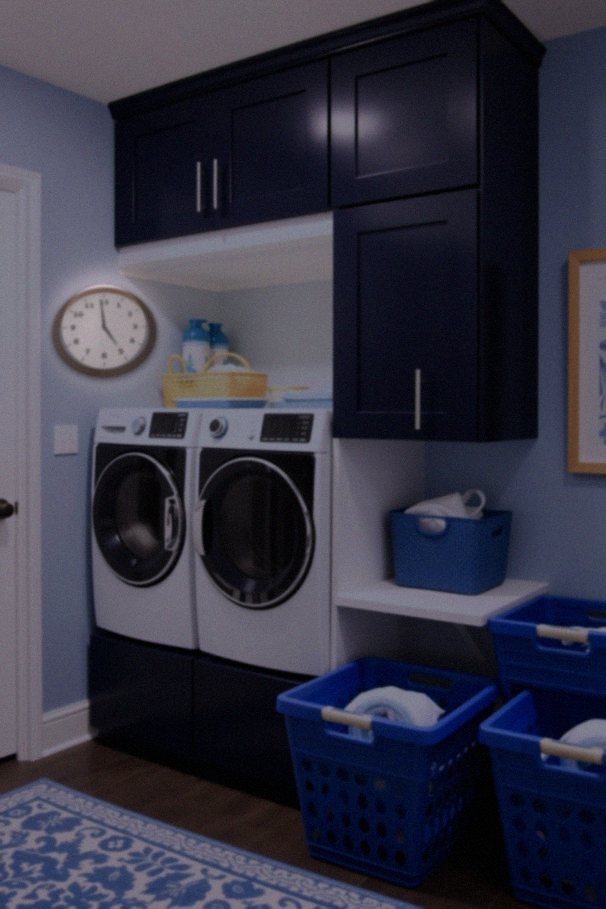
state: 4:59
